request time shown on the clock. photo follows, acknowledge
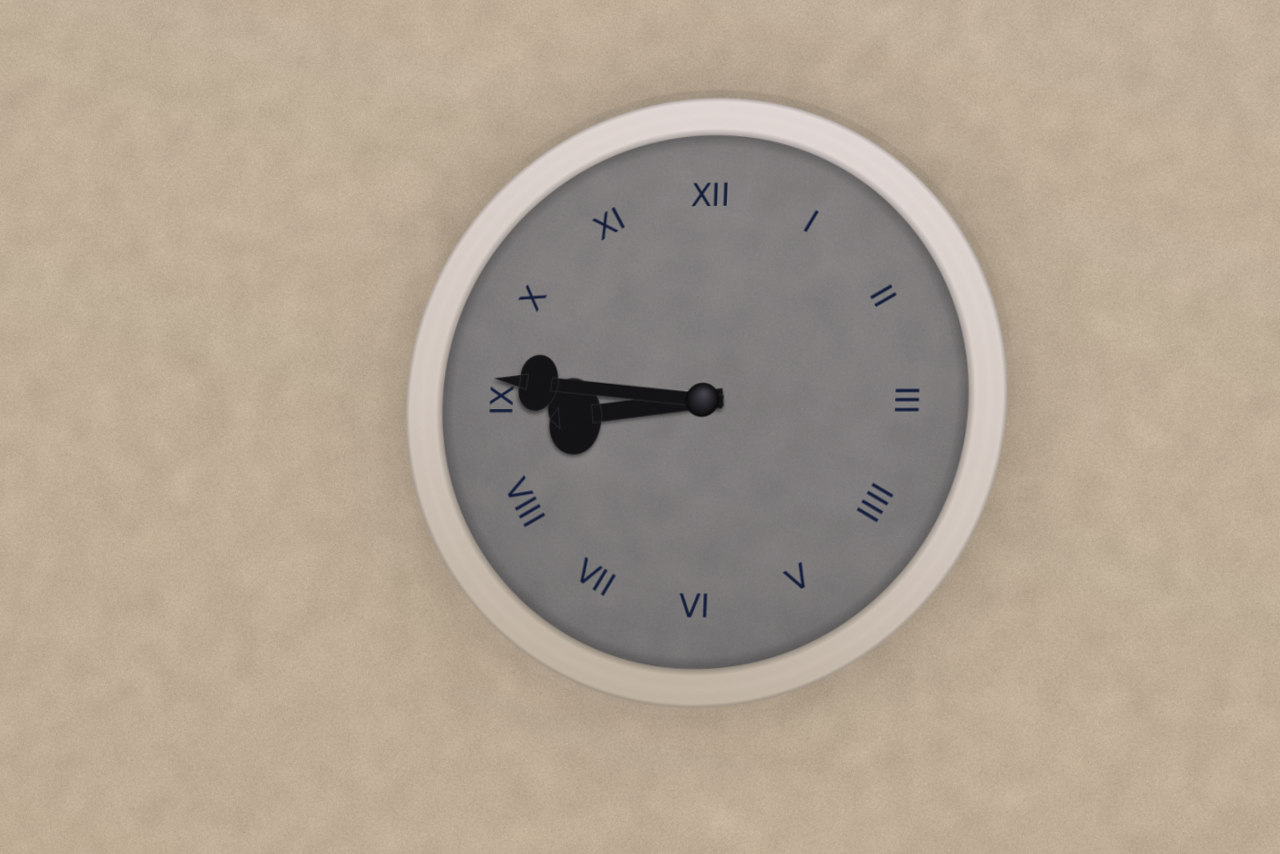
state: 8:46
